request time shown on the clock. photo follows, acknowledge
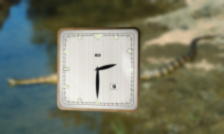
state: 2:30
